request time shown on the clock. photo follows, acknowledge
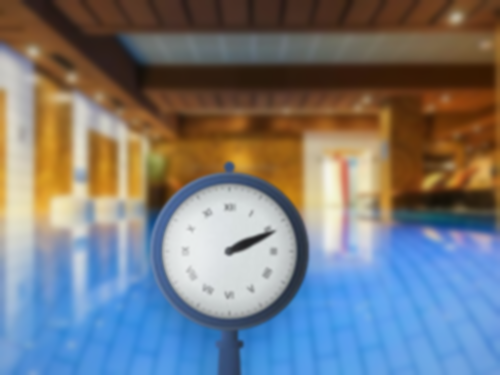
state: 2:11
